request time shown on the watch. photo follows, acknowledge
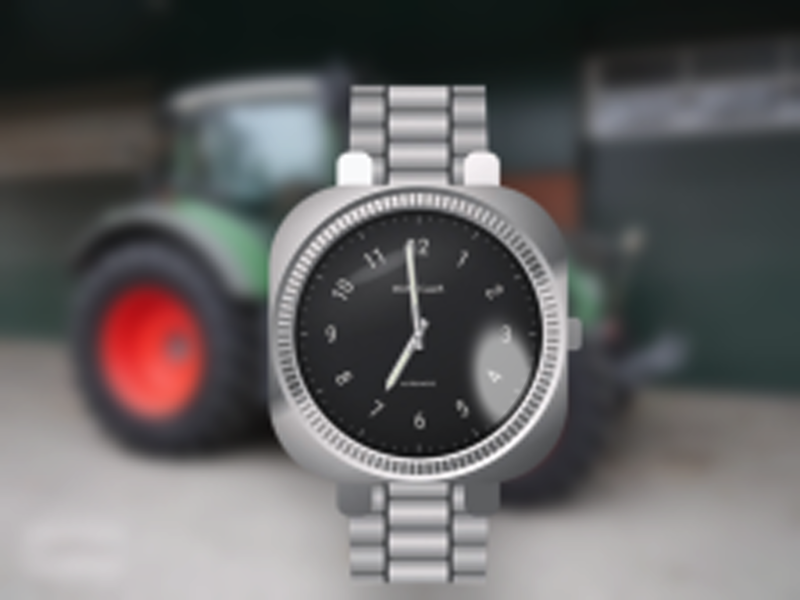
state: 6:59
